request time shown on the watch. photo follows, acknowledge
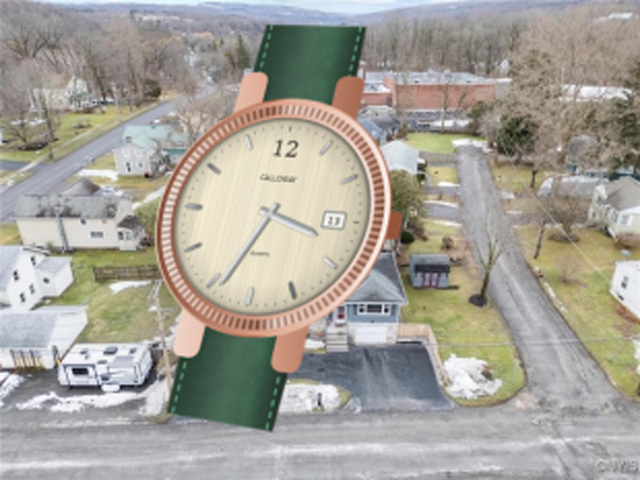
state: 3:34
